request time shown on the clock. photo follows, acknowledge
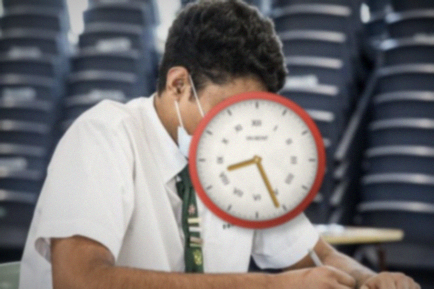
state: 8:26
